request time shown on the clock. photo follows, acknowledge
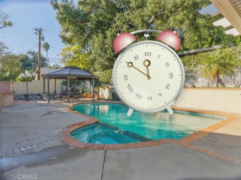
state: 11:51
